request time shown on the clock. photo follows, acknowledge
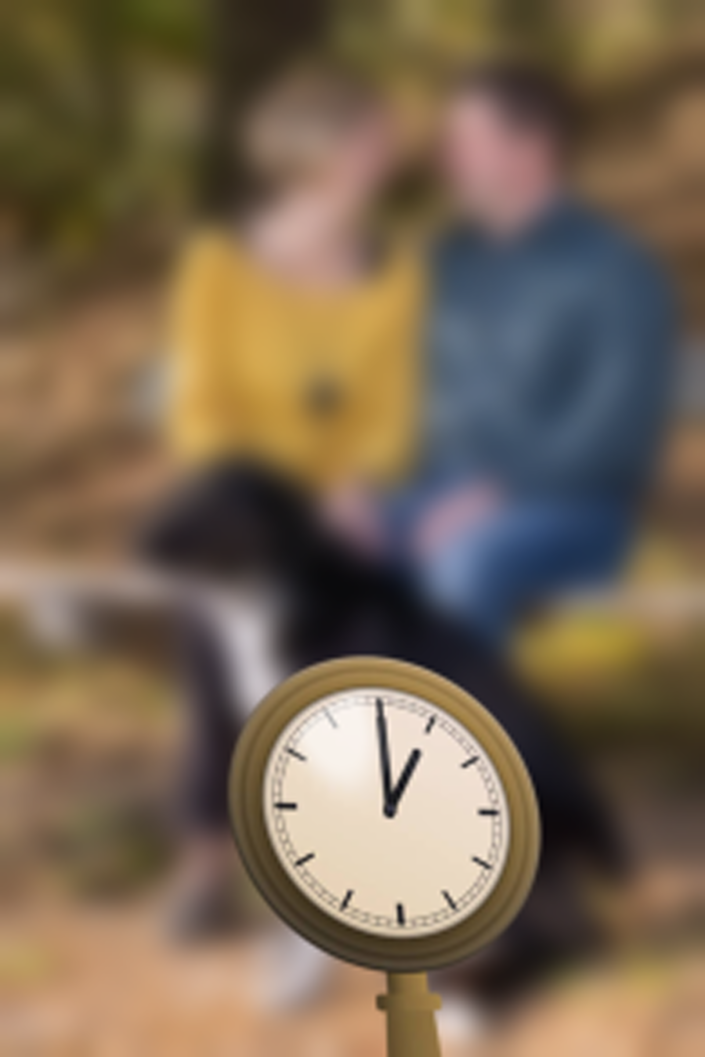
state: 1:00
